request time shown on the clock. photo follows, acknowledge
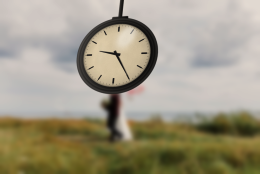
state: 9:25
